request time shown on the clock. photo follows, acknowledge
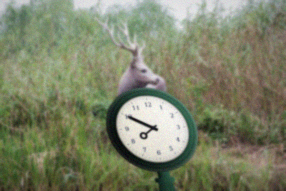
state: 7:50
